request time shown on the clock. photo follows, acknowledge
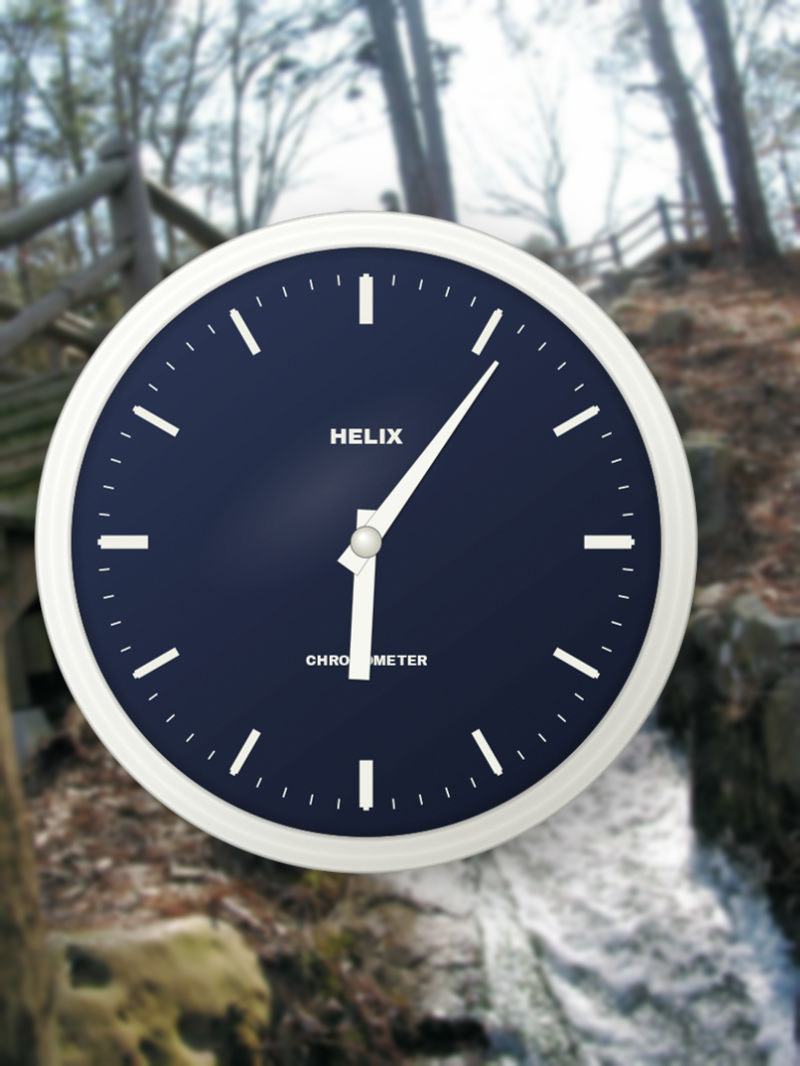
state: 6:06
